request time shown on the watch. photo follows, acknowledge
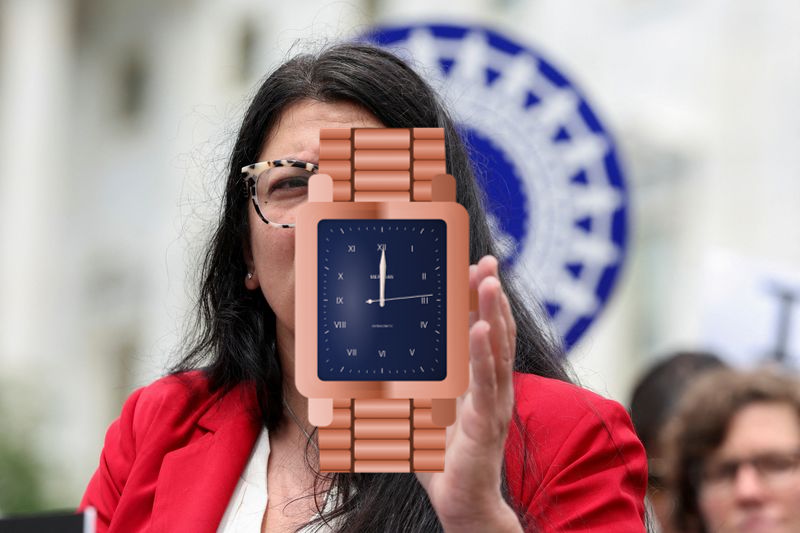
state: 12:00:14
